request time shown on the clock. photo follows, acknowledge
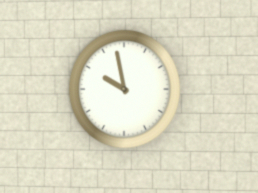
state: 9:58
